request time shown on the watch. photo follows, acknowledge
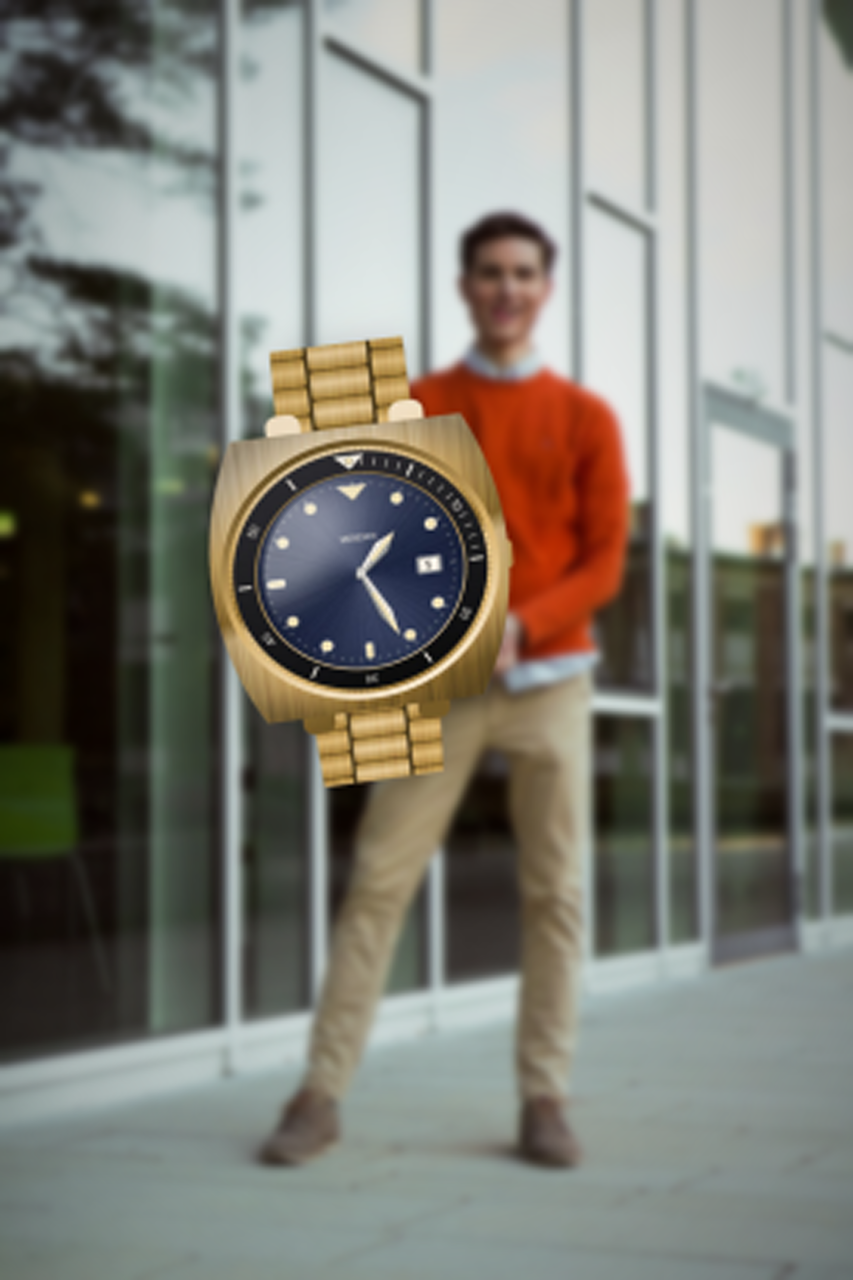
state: 1:26
